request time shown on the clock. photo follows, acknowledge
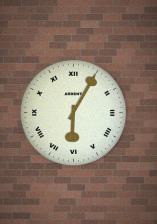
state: 6:05
